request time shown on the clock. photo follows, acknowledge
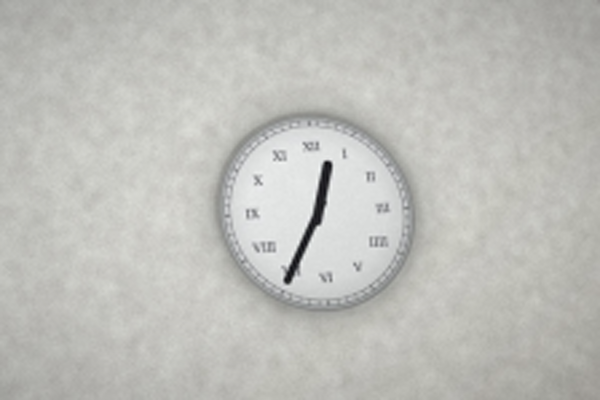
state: 12:35
